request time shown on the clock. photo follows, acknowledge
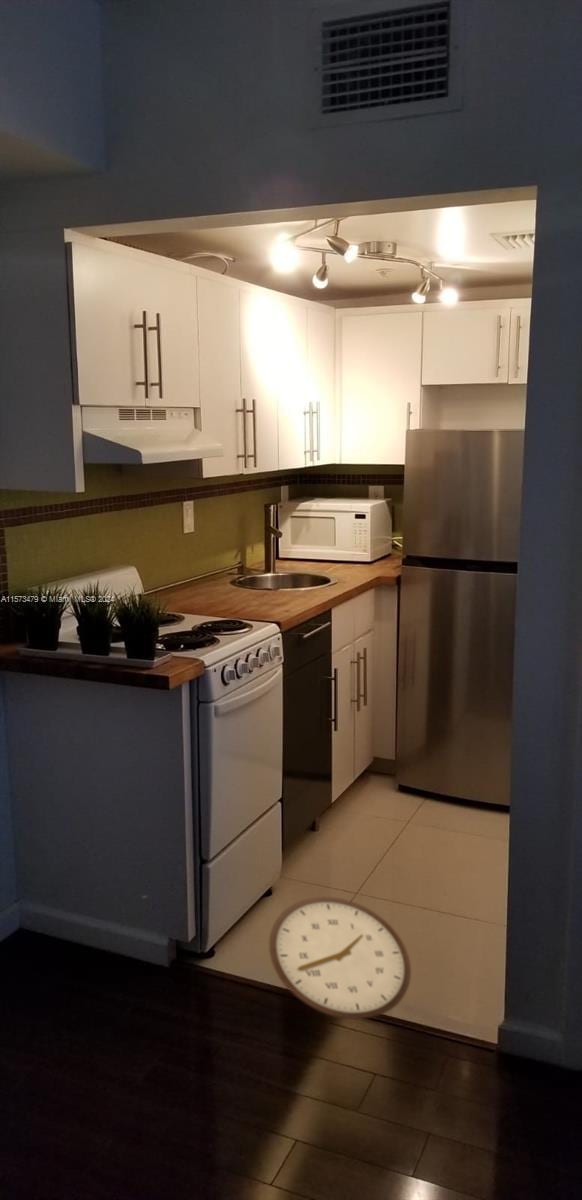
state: 1:42
